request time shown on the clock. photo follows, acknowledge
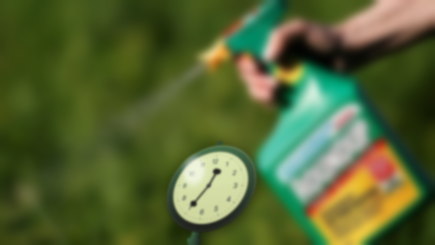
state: 12:35
